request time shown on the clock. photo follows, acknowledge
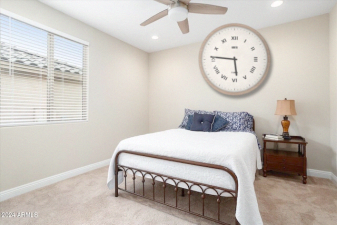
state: 5:46
